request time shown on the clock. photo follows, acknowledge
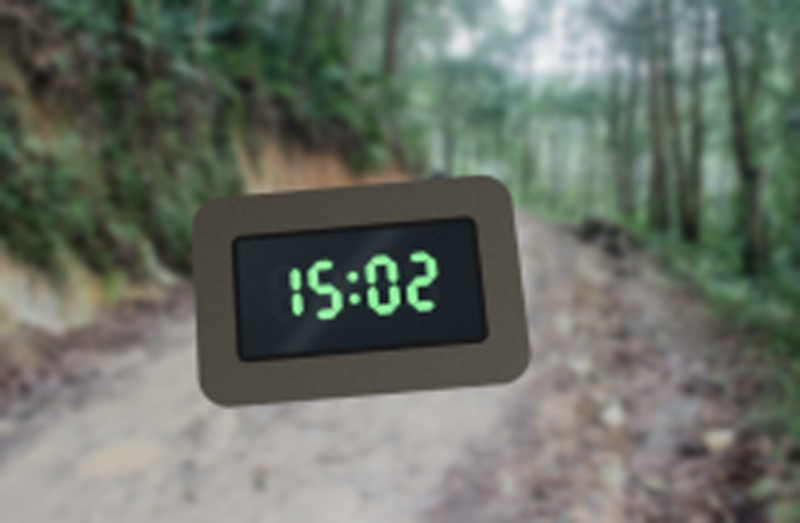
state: 15:02
